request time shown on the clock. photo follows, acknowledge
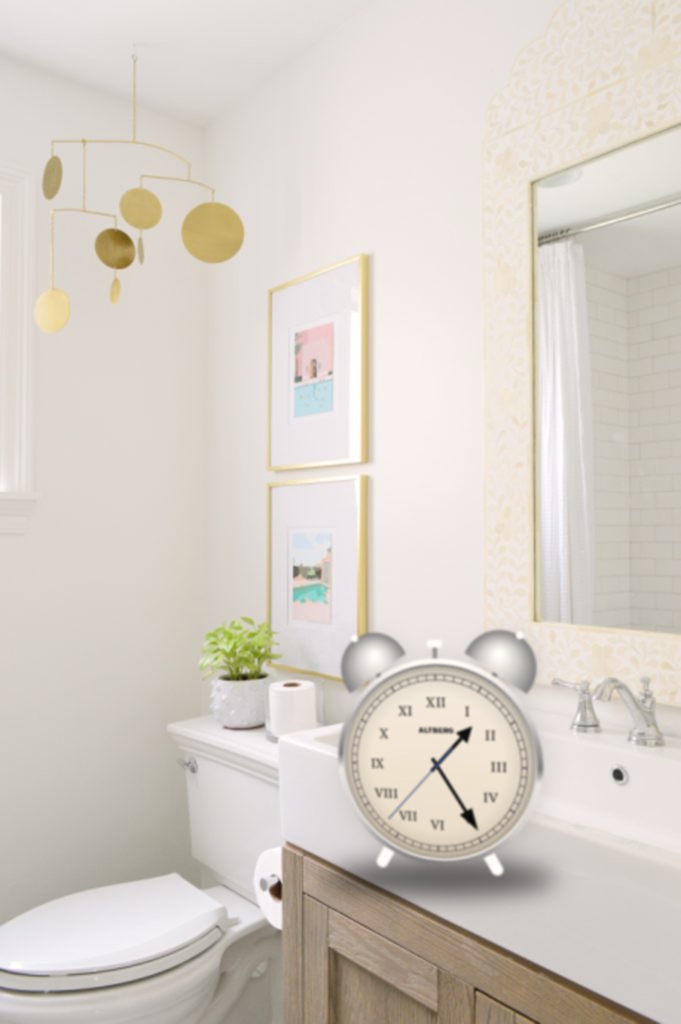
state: 1:24:37
